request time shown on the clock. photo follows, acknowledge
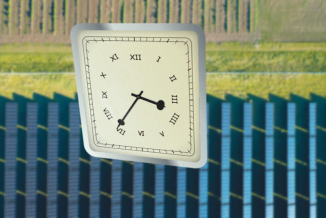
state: 3:36
